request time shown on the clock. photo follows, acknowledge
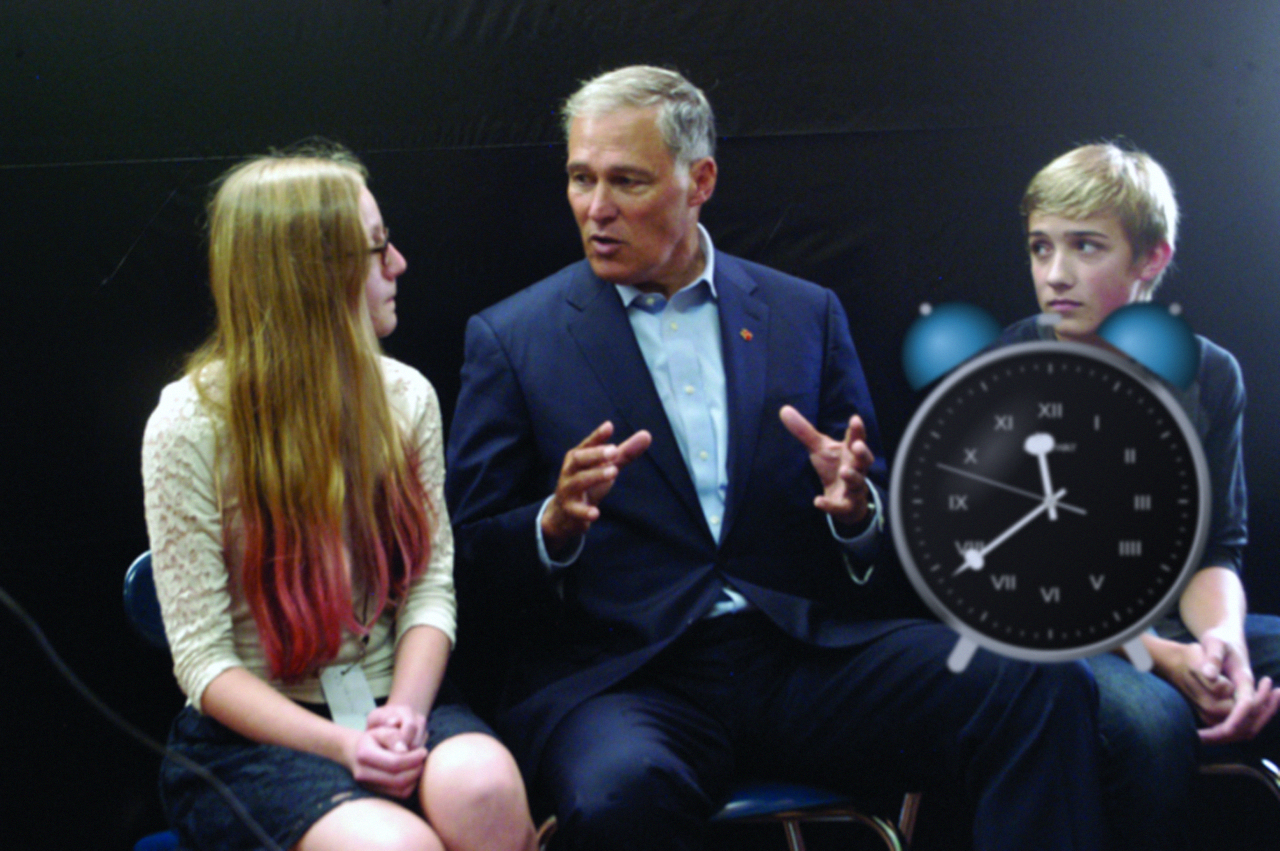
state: 11:38:48
